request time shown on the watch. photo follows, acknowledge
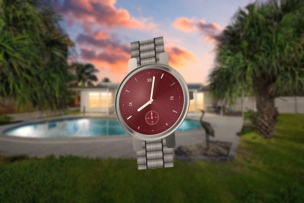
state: 8:02
